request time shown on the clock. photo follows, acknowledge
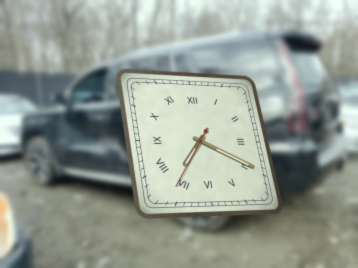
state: 7:19:36
